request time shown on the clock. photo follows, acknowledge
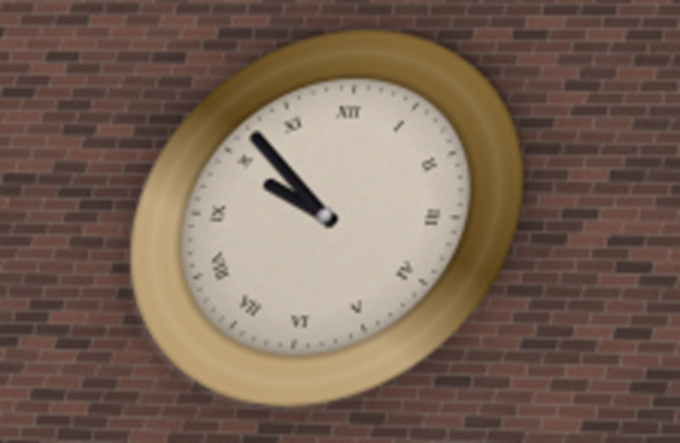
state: 9:52
